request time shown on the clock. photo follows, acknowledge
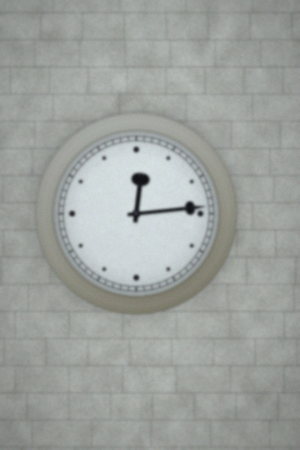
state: 12:14
